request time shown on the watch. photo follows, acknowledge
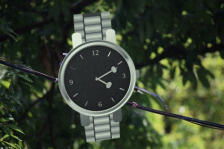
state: 4:11
